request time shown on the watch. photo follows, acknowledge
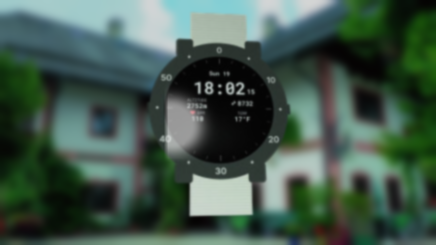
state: 18:02
